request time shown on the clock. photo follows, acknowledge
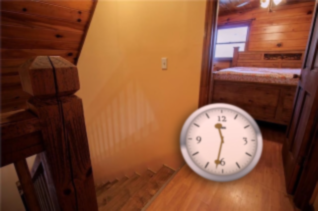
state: 11:32
